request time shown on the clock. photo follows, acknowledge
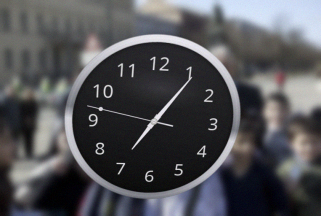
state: 7:05:47
